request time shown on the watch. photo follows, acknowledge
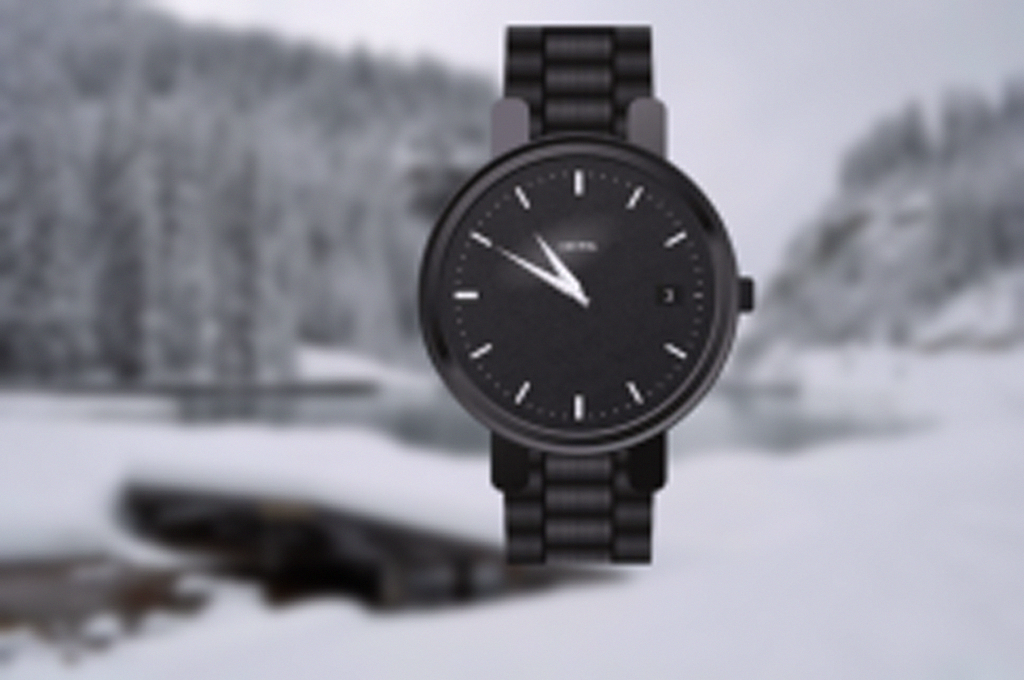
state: 10:50
